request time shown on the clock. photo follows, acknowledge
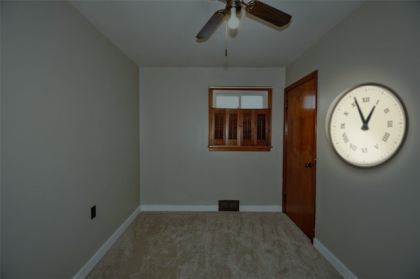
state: 12:56
